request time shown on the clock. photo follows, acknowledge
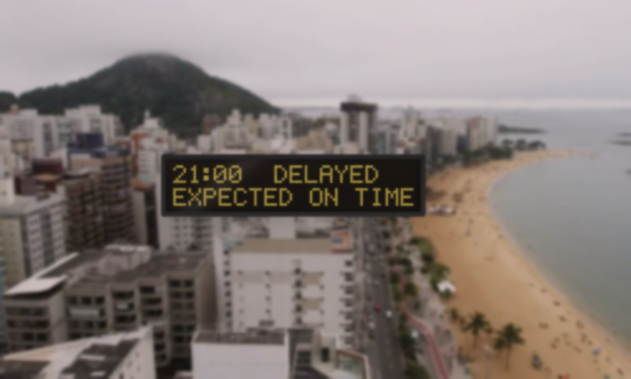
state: 21:00
